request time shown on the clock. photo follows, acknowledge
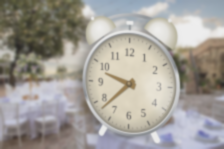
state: 9:38
